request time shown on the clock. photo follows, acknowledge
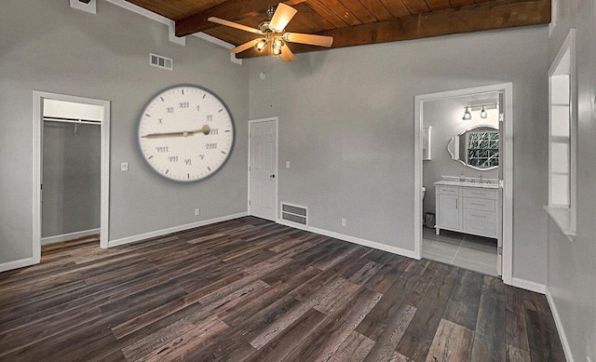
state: 2:45
